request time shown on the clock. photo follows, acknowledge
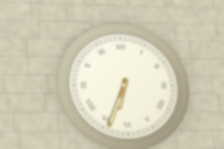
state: 6:34
